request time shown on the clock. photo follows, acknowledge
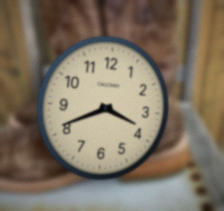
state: 3:41
